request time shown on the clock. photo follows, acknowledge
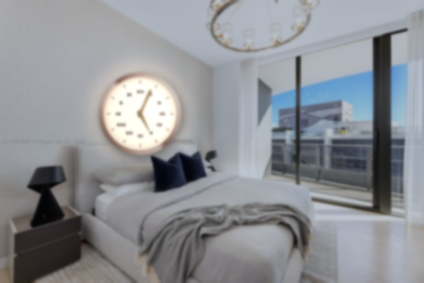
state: 5:04
